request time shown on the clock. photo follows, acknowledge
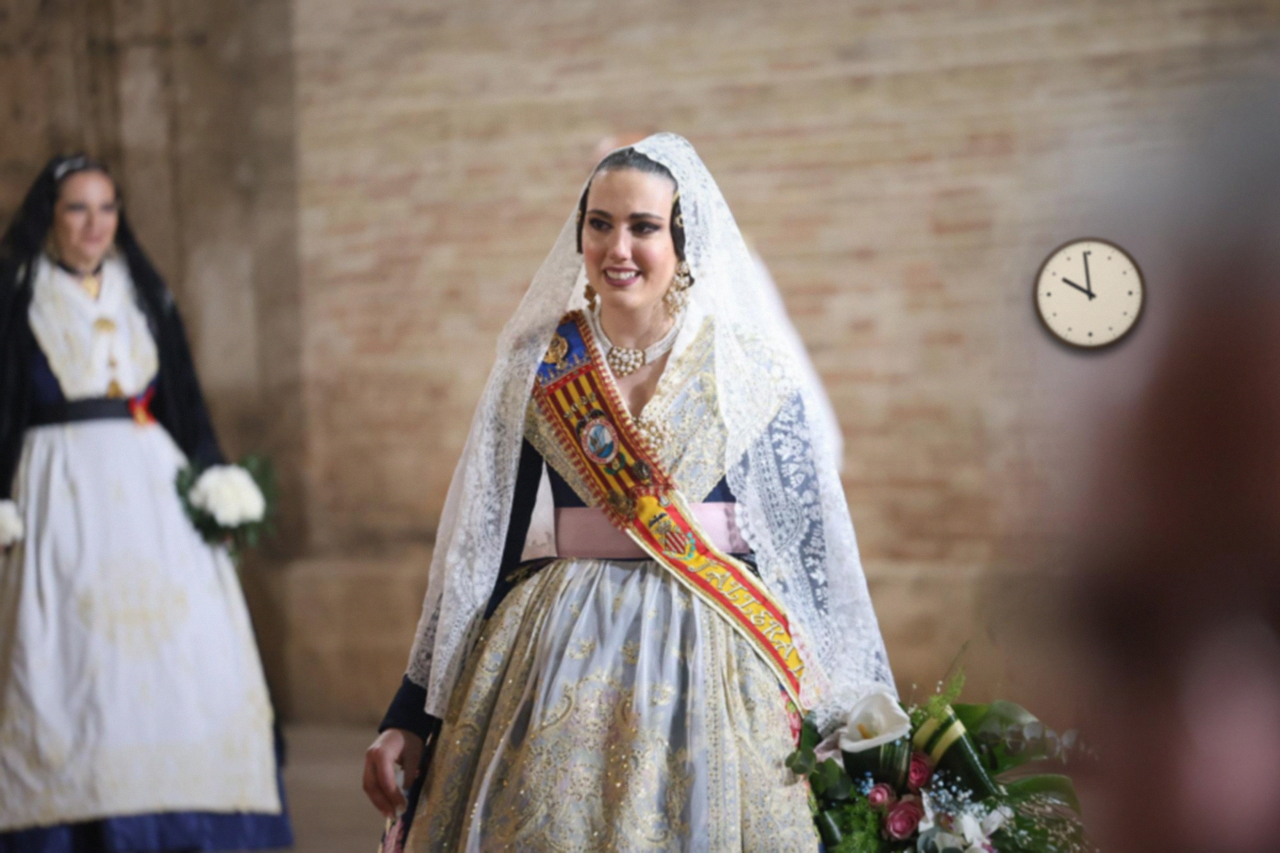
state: 9:59
